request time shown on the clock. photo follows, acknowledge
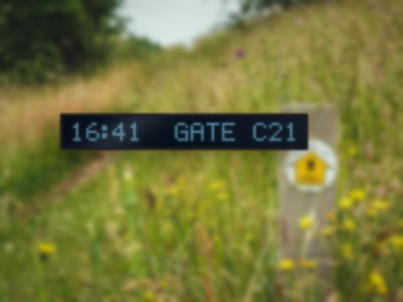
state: 16:41
